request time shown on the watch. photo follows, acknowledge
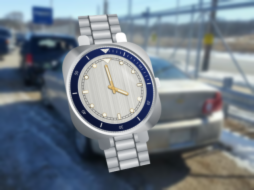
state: 3:59
